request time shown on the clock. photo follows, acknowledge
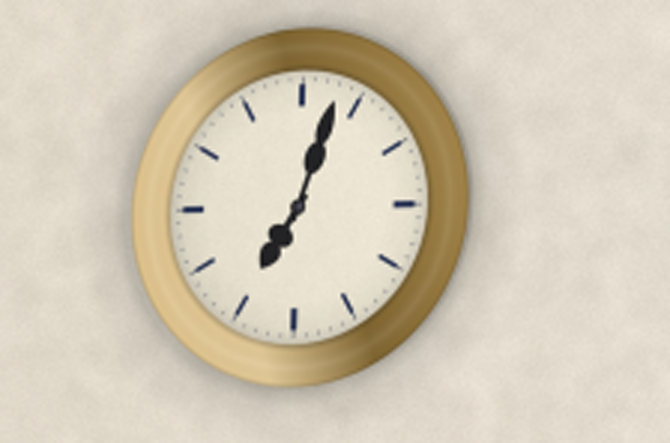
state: 7:03
